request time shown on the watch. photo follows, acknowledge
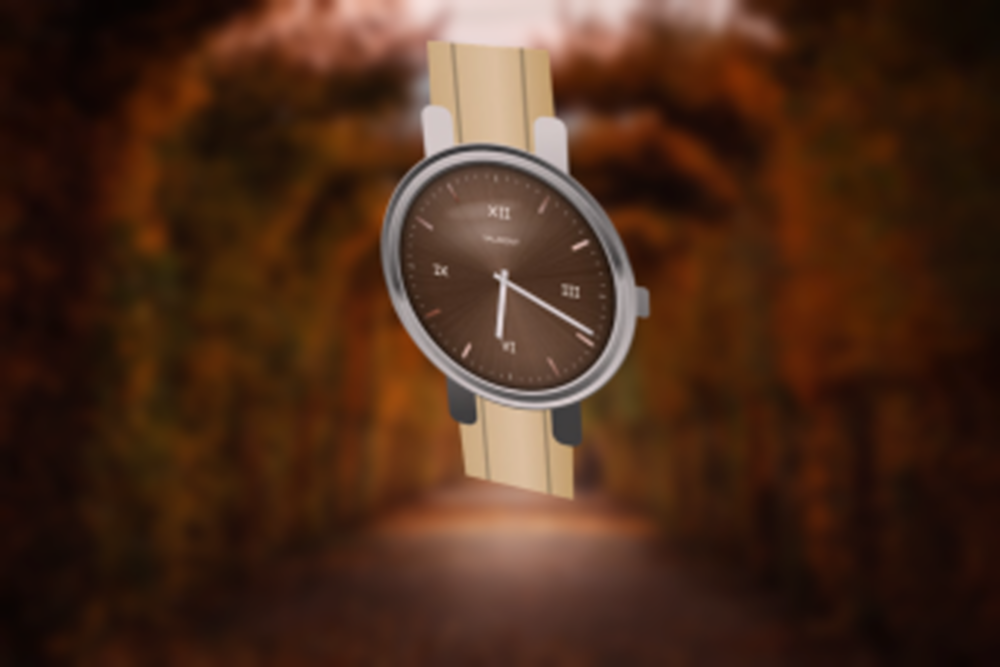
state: 6:19
